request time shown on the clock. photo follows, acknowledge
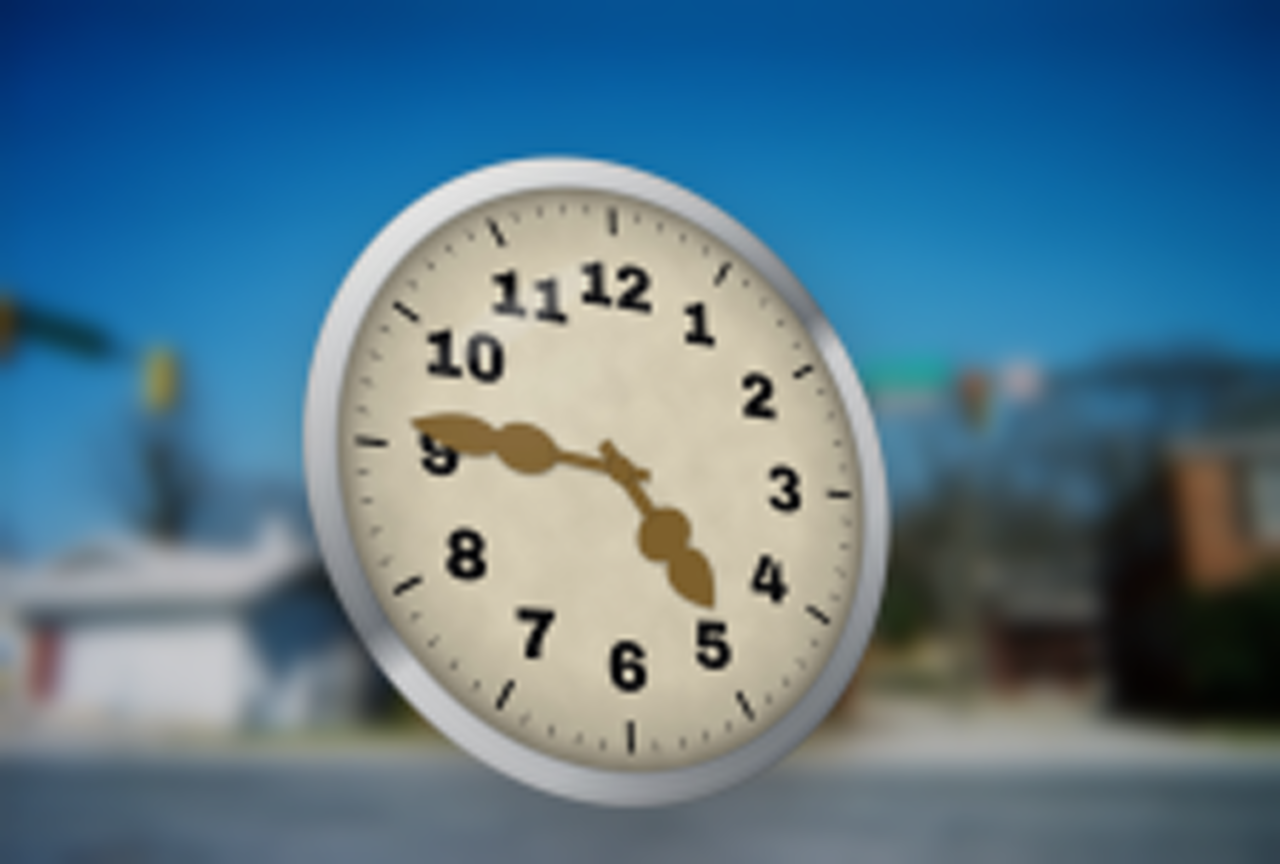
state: 4:46
